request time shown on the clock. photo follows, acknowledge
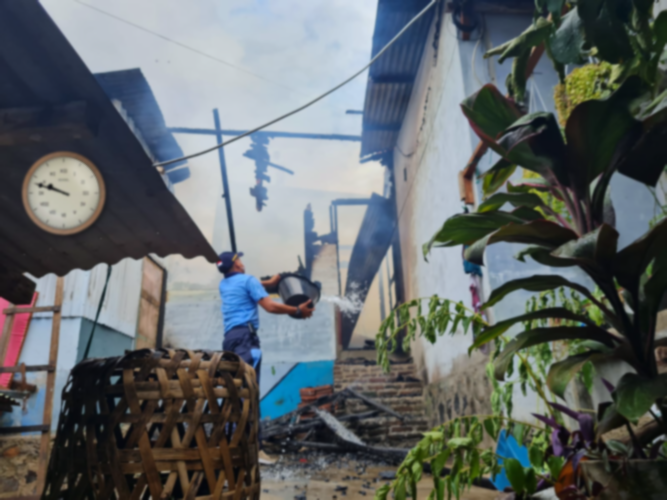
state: 9:48
